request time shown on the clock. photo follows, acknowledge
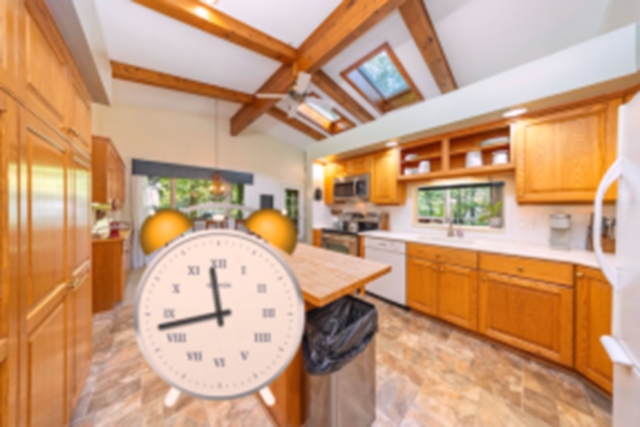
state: 11:43
